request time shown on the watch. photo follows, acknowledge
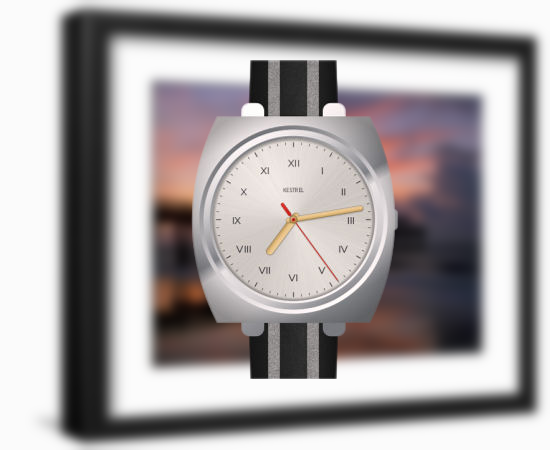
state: 7:13:24
